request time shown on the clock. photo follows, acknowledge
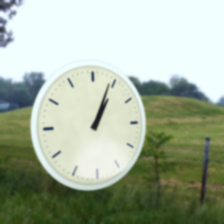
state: 1:04
